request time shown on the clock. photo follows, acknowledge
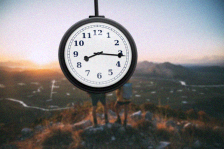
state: 8:16
